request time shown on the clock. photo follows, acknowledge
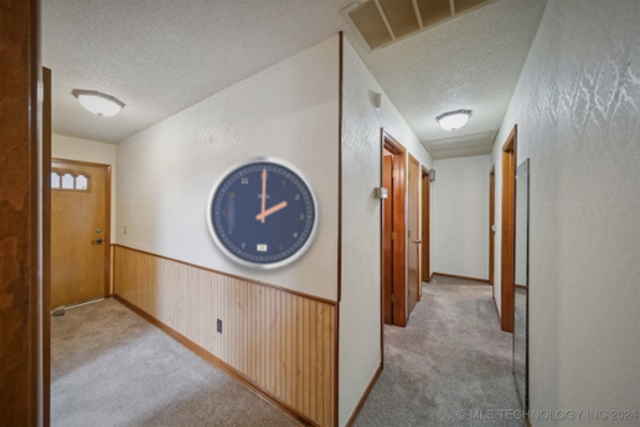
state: 2:00
